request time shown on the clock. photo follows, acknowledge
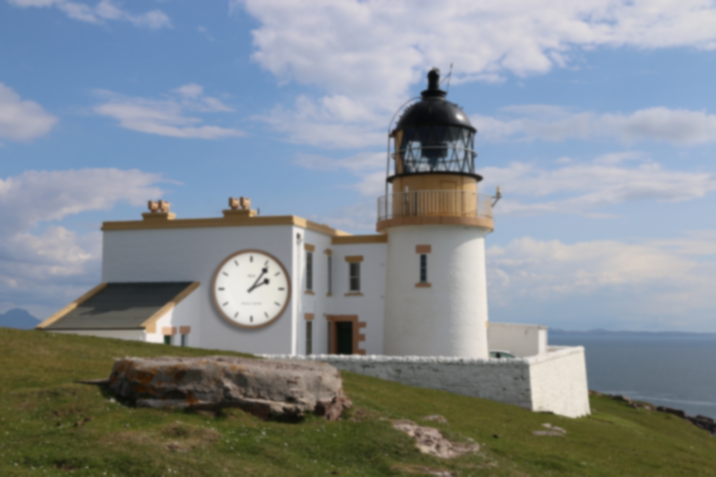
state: 2:06
